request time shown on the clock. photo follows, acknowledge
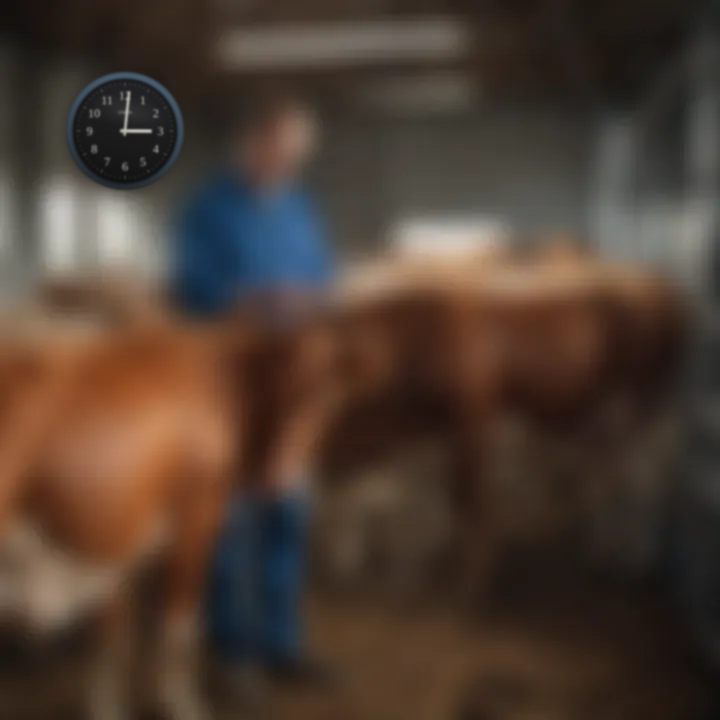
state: 3:01
